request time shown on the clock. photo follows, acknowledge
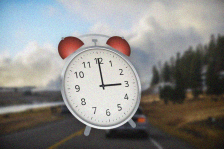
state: 3:00
